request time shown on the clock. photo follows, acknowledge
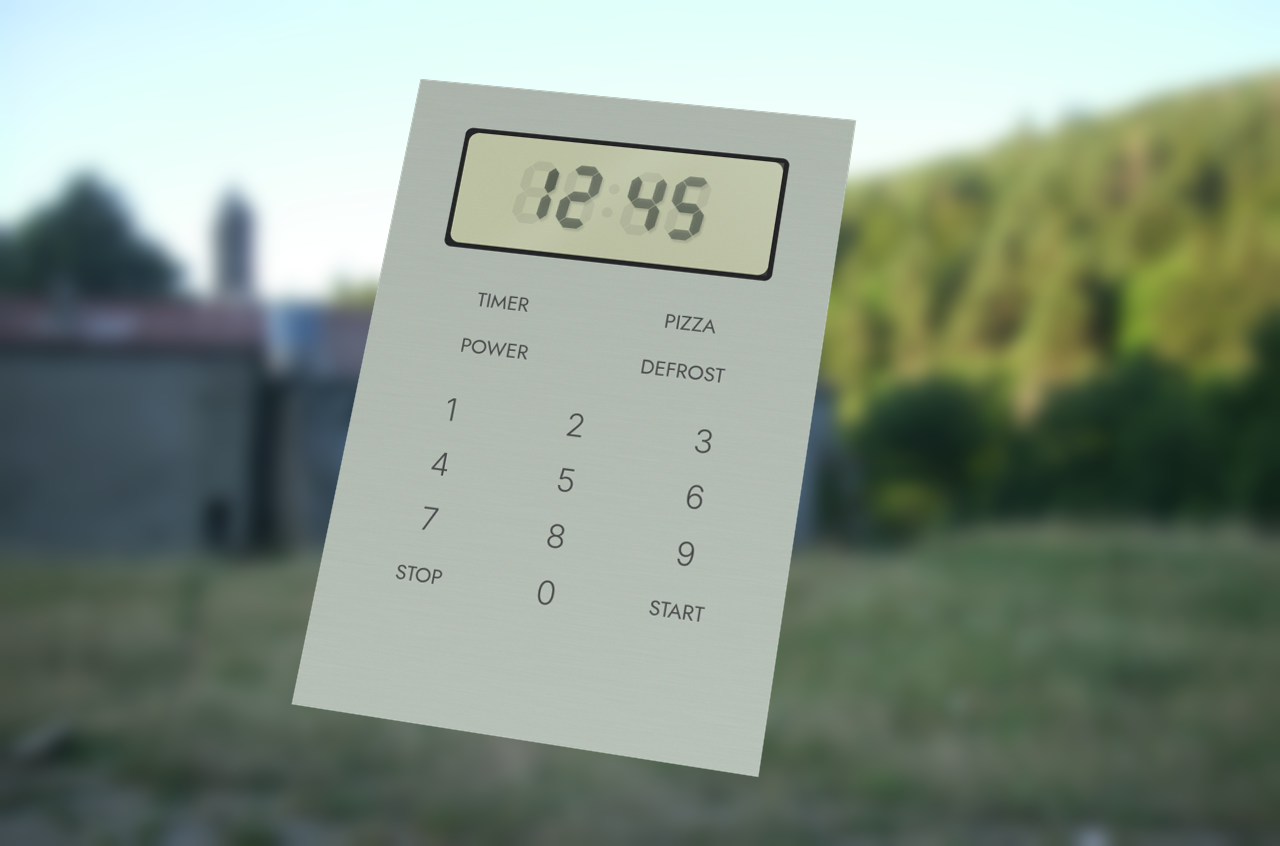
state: 12:45
